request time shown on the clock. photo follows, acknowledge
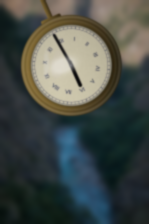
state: 5:59
